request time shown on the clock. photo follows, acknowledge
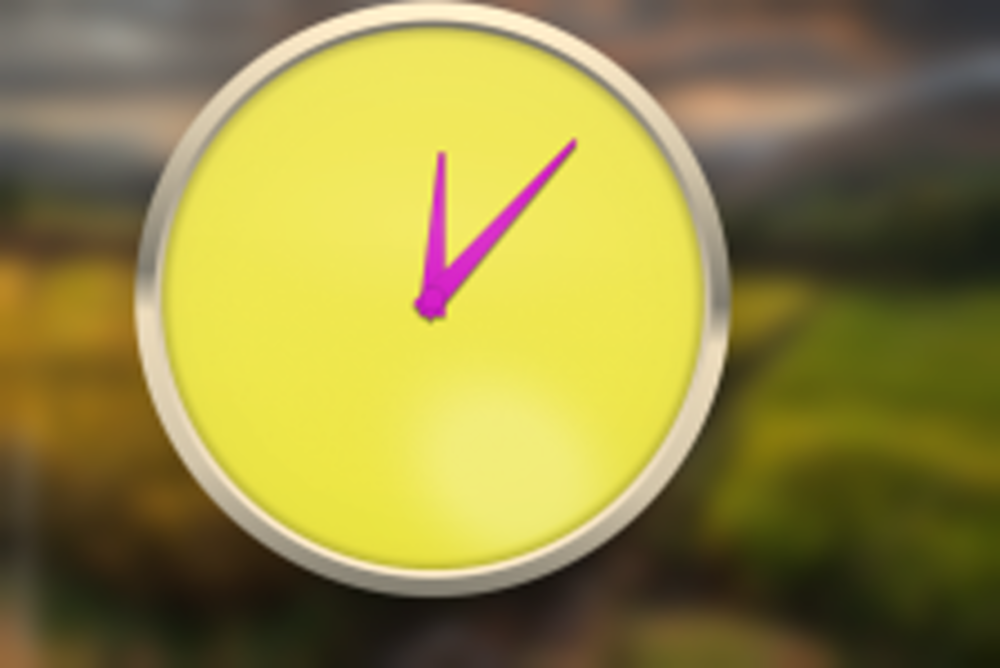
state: 12:07
